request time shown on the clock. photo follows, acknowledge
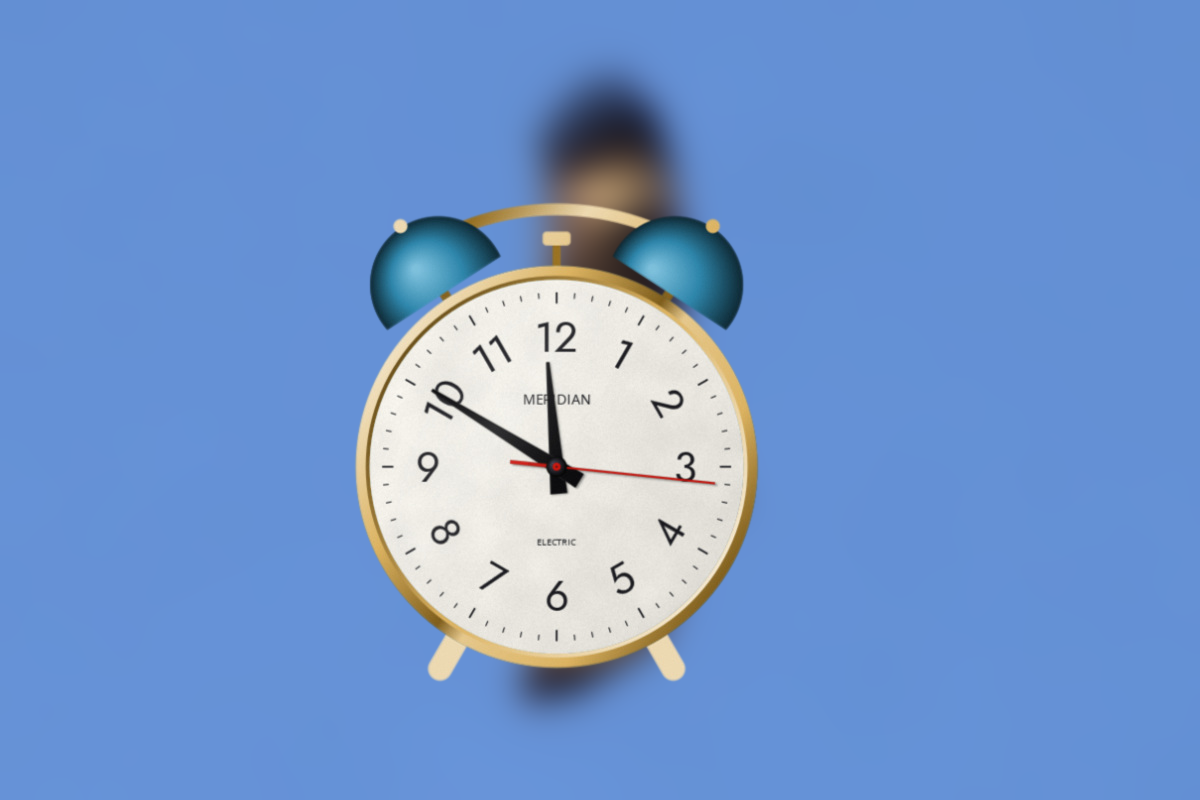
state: 11:50:16
